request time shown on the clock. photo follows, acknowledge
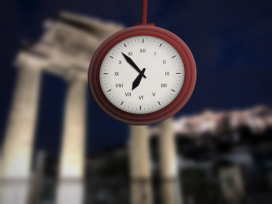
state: 6:53
